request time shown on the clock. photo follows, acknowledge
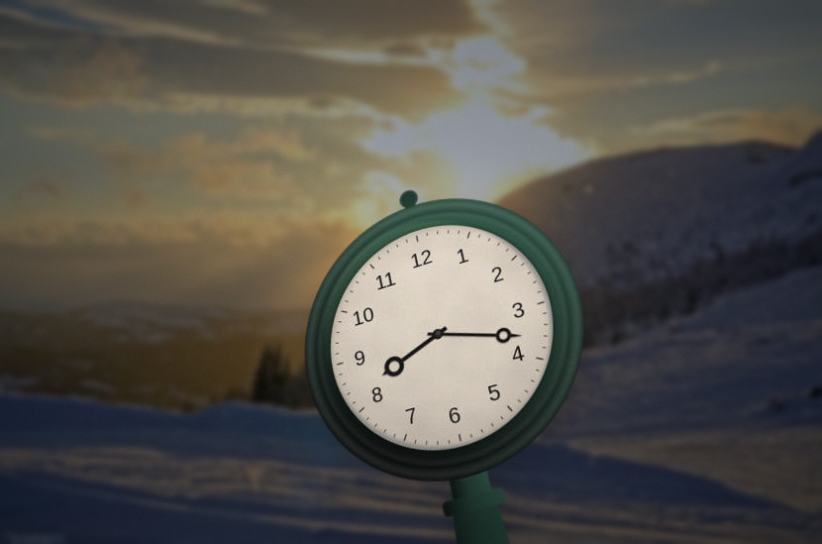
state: 8:18
